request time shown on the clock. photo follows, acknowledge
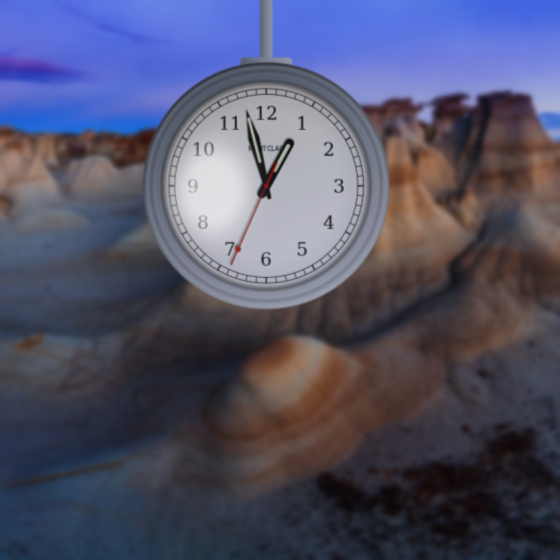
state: 12:57:34
